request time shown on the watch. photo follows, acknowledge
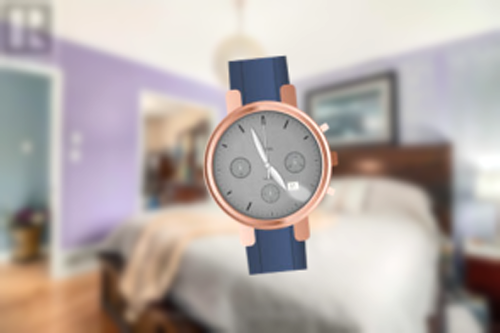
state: 4:57
